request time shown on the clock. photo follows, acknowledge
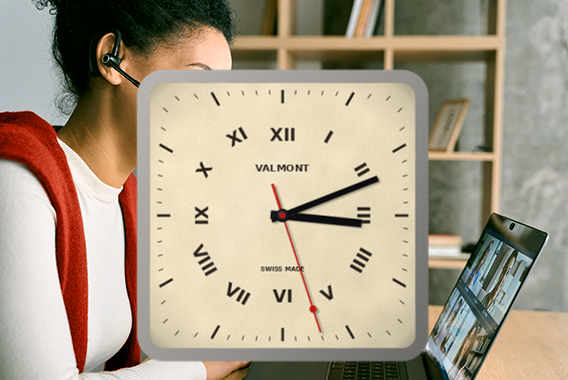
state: 3:11:27
